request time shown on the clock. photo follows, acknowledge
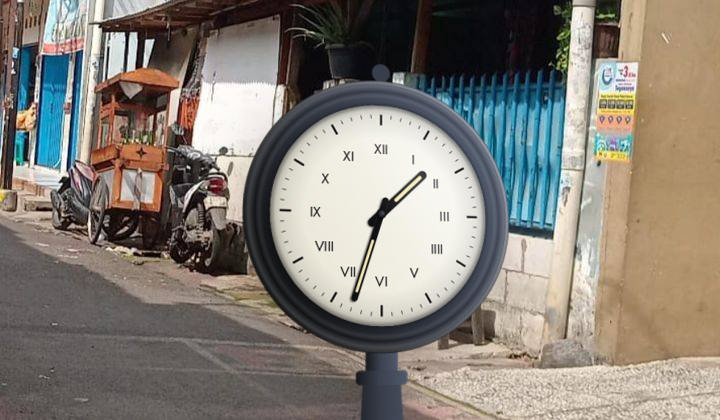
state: 1:33
